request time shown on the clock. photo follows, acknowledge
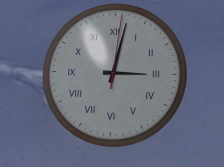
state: 3:02:01
